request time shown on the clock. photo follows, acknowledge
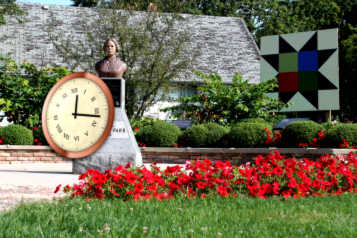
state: 12:17
